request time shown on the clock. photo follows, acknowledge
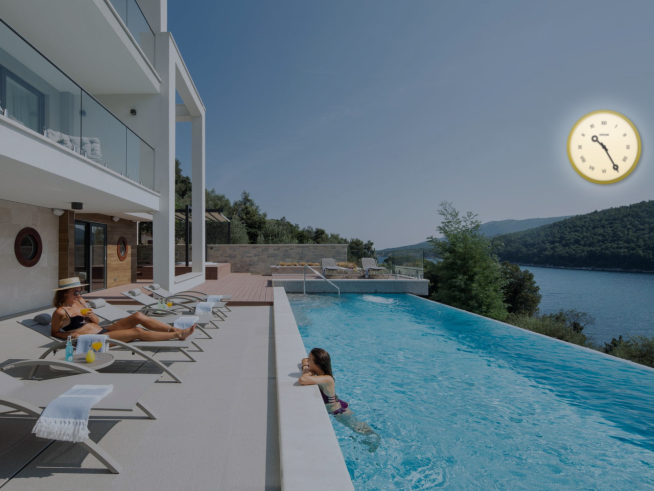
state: 10:25
